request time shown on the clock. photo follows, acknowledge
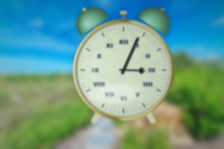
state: 3:04
